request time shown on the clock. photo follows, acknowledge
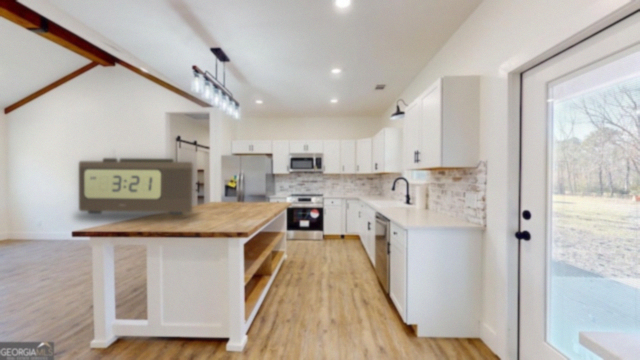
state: 3:21
